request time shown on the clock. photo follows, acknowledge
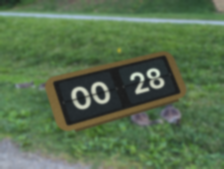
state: 0:28
